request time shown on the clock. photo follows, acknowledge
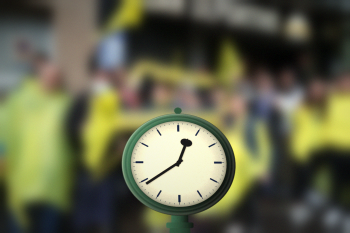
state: 12:39
